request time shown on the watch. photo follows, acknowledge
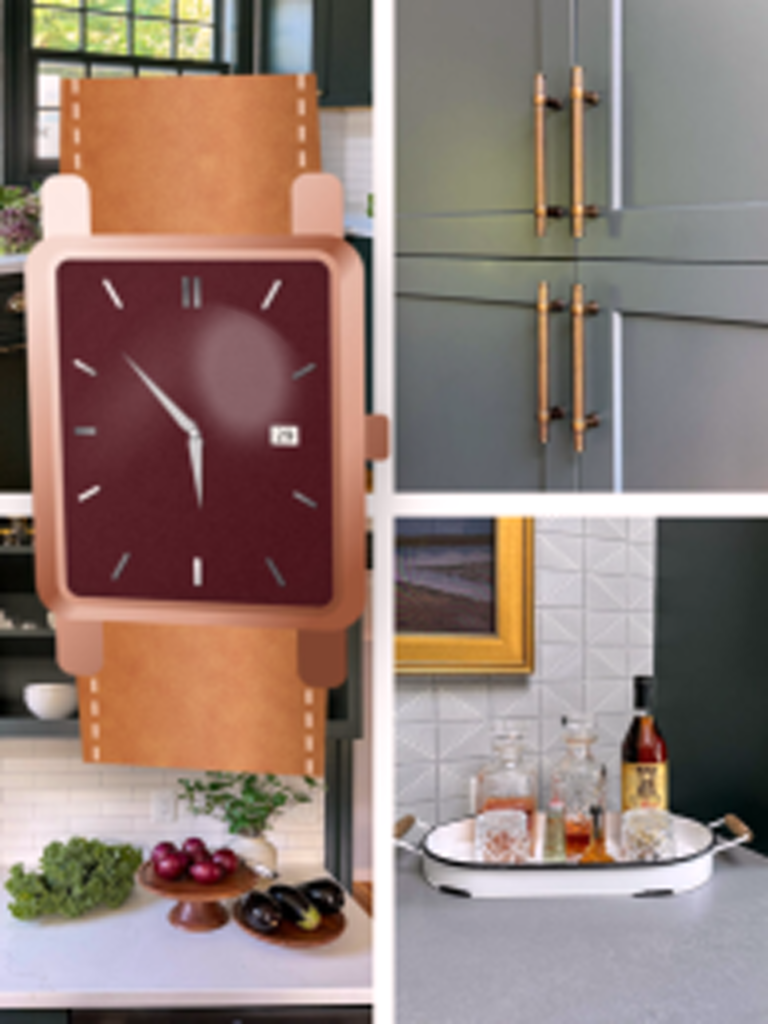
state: 5:53
